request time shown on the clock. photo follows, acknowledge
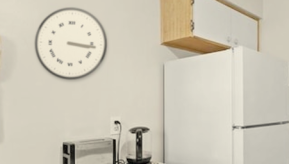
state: 3:16
